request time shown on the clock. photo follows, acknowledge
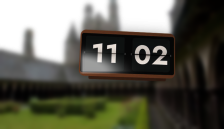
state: 11:02
